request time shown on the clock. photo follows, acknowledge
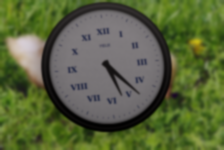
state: 5:23
